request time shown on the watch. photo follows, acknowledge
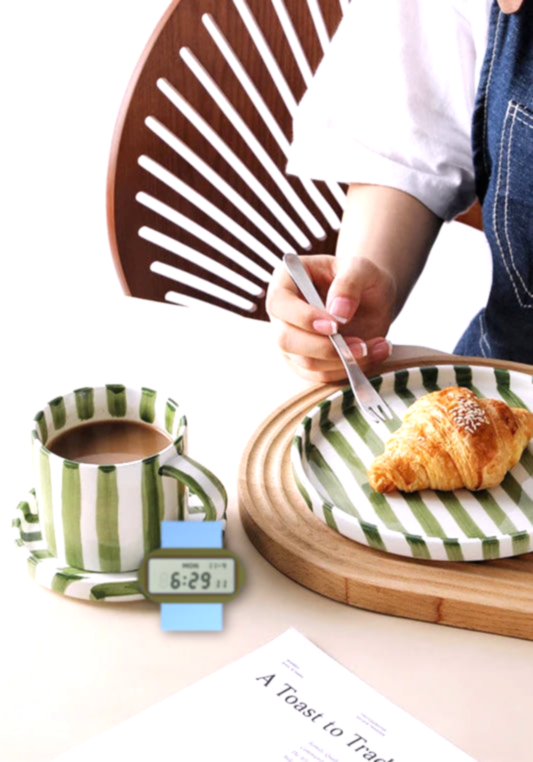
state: 6:29
